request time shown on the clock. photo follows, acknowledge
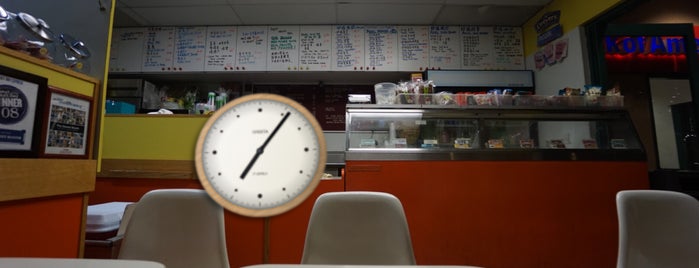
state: 7:06
